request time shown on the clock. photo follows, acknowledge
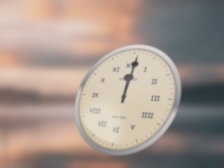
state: 12:01
